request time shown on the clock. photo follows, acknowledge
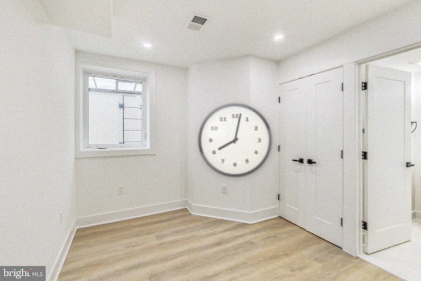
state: 8:02
